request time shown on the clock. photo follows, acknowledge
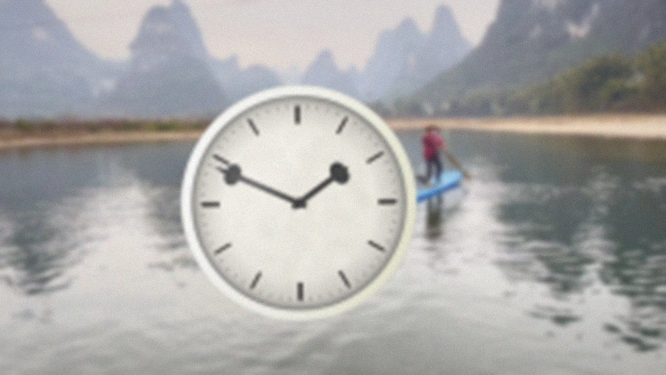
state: 1:49
